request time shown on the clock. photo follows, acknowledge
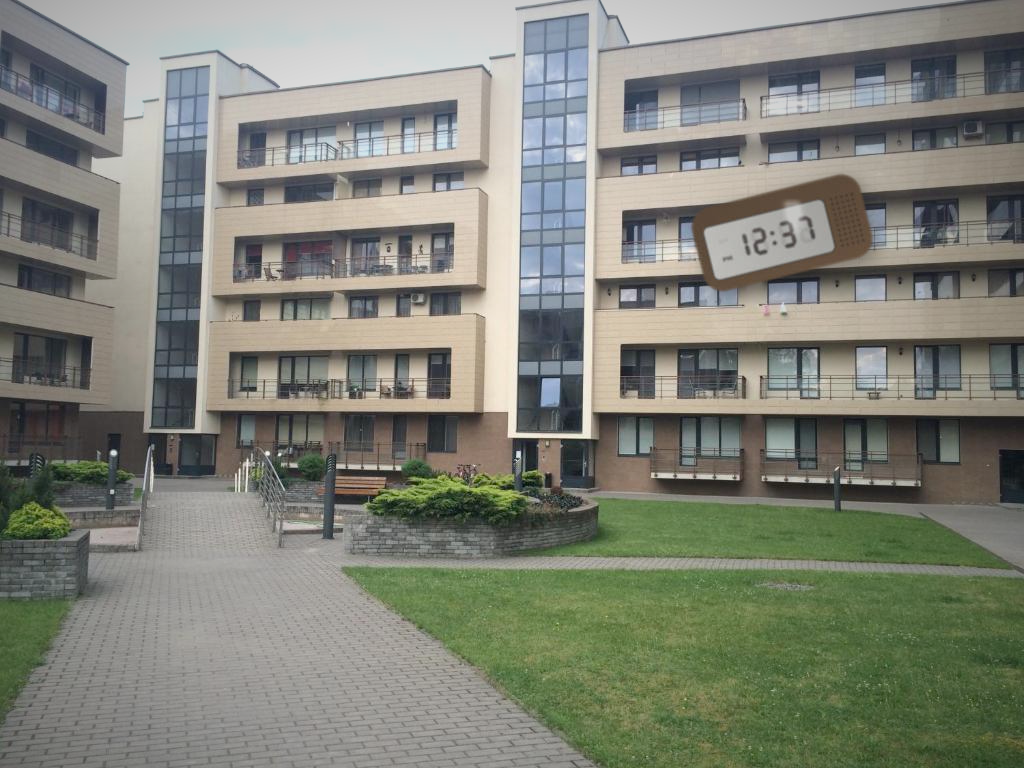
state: 12:37
